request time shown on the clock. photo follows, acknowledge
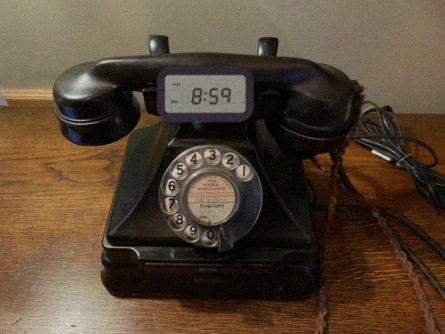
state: 8:59
